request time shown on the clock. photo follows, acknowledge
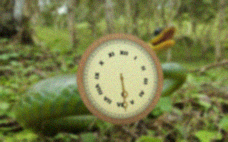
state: 5:28
